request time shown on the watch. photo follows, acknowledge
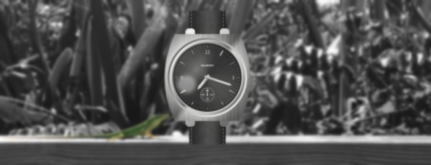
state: 7:18
